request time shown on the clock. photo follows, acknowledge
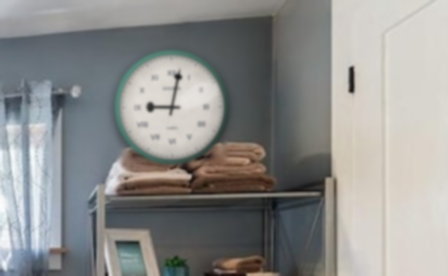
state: 9:02
